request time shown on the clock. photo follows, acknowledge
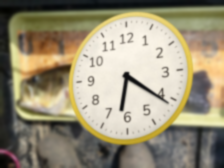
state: 6:21
